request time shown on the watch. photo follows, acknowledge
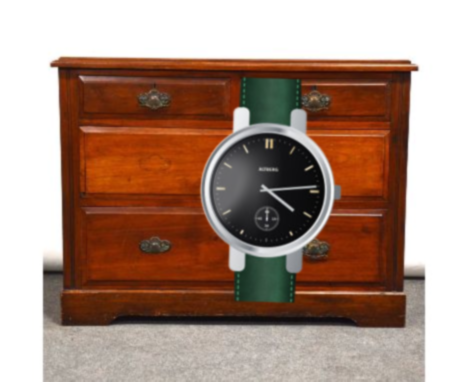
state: 4:14
